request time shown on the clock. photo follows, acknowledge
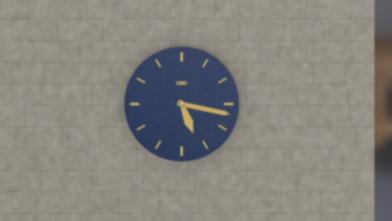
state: 5:17
